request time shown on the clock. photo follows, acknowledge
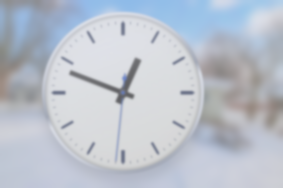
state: 12:48:31
